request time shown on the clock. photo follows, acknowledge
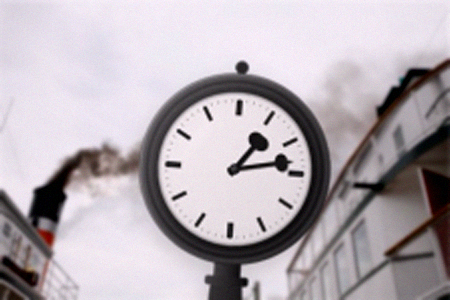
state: 1:13
